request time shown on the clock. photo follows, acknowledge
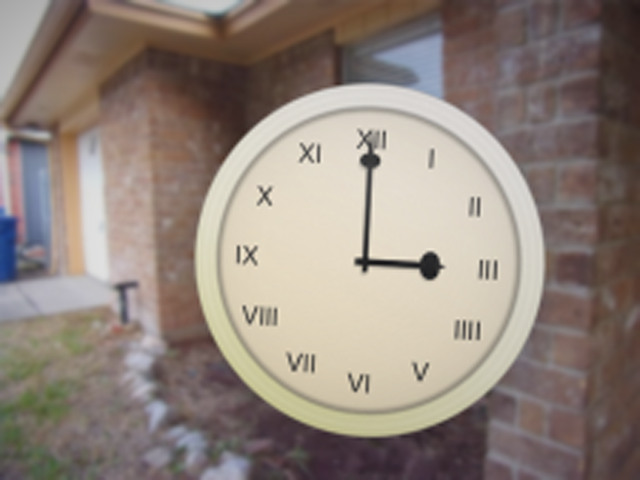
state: 3:00
